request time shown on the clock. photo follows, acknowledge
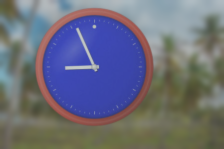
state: 8:56
